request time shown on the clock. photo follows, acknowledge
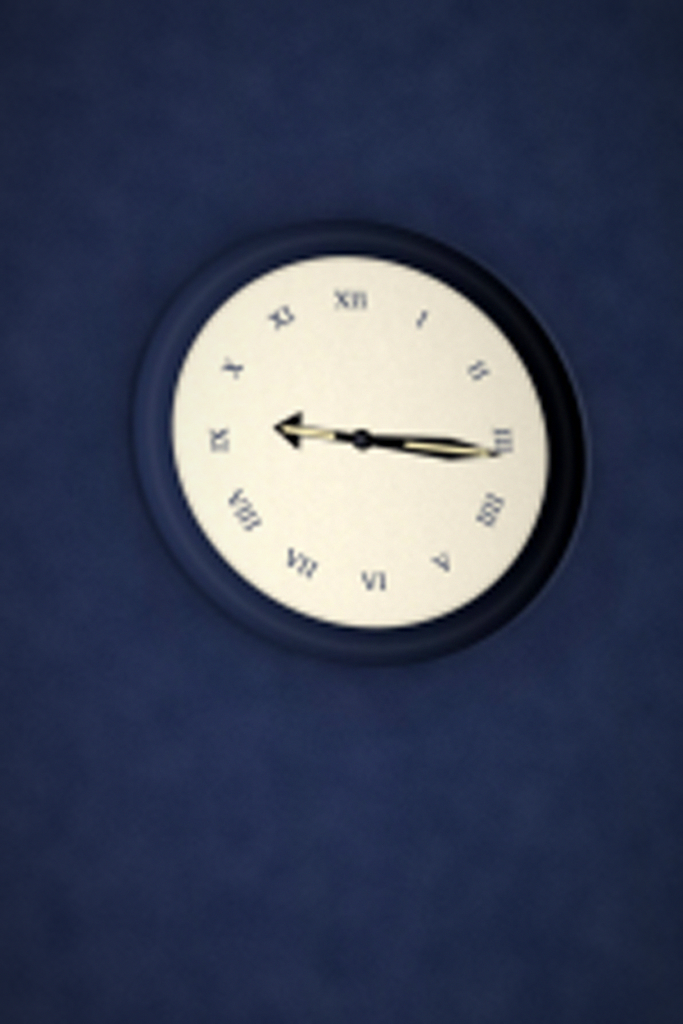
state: 9:16
